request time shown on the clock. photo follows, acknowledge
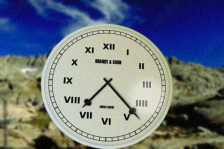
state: 7:23
